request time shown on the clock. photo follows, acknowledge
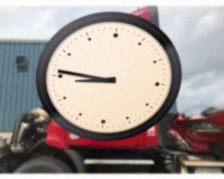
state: 8:46
